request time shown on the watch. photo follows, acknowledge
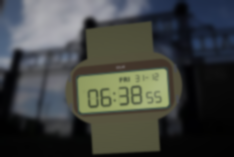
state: 6:38:55
